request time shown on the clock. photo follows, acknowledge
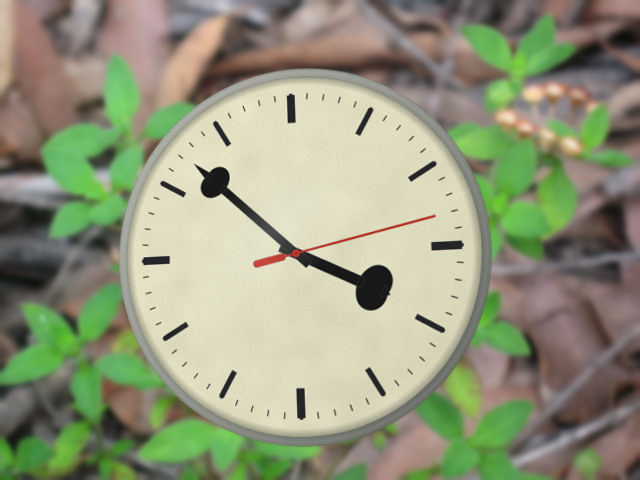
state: 3:52:13
